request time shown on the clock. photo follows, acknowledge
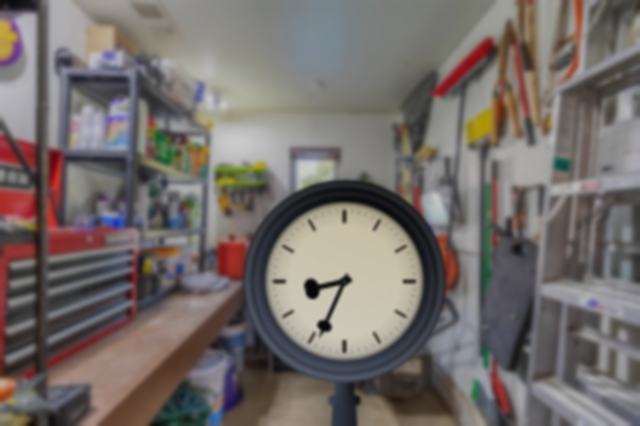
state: 8:34
